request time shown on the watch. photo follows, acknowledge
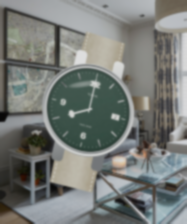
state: 8:00
